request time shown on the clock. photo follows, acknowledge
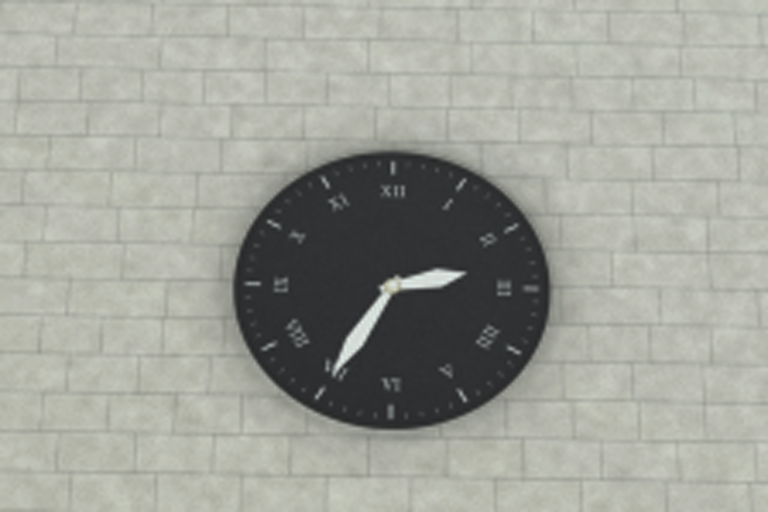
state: 2:35
